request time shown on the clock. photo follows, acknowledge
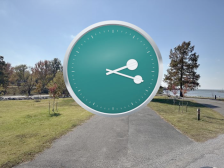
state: 2:18
